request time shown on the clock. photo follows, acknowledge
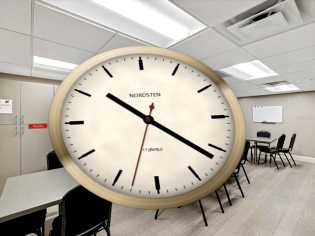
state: 10:21:33
